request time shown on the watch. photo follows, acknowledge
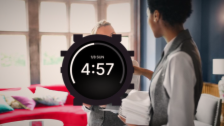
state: 4:57
